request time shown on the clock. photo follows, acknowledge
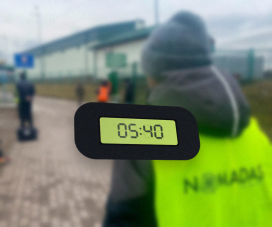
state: 5:40
